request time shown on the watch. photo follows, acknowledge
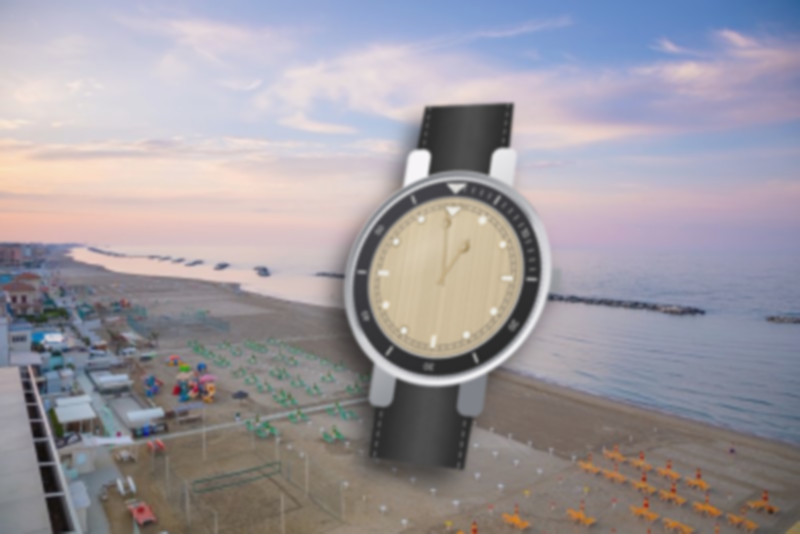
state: 12:59
